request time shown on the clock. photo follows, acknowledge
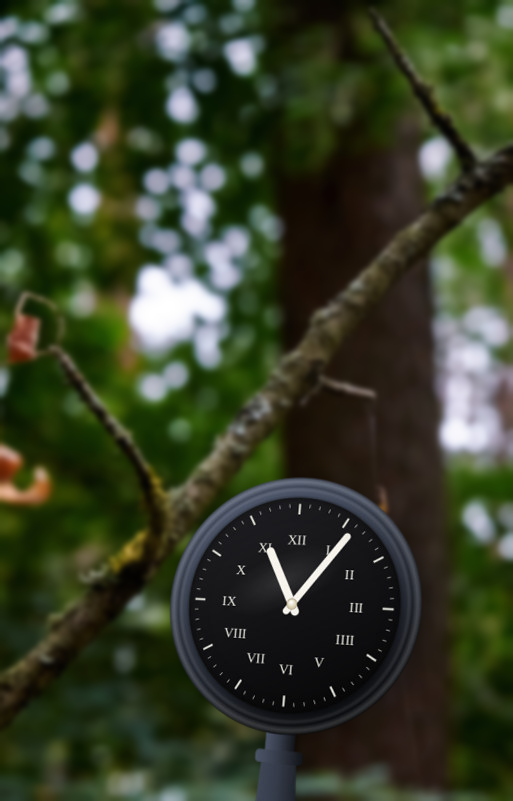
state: 11:06
